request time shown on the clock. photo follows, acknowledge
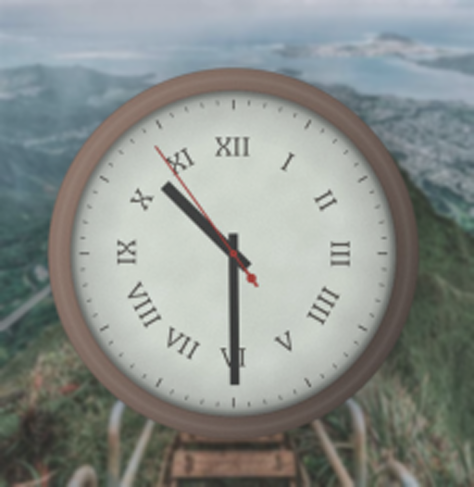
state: 10:29:54
